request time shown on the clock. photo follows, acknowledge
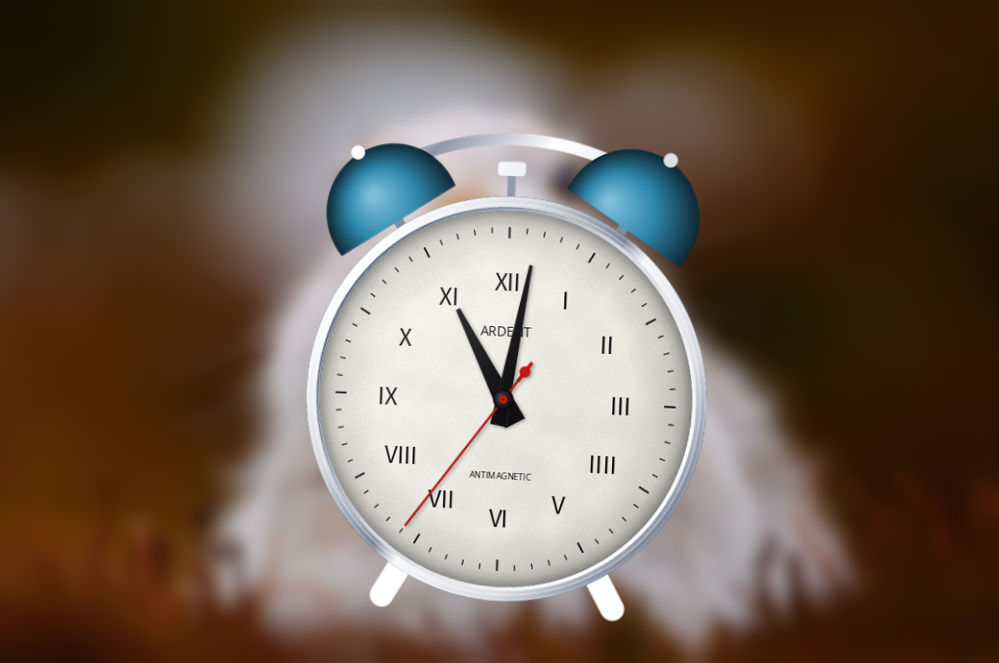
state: 11:01:36
